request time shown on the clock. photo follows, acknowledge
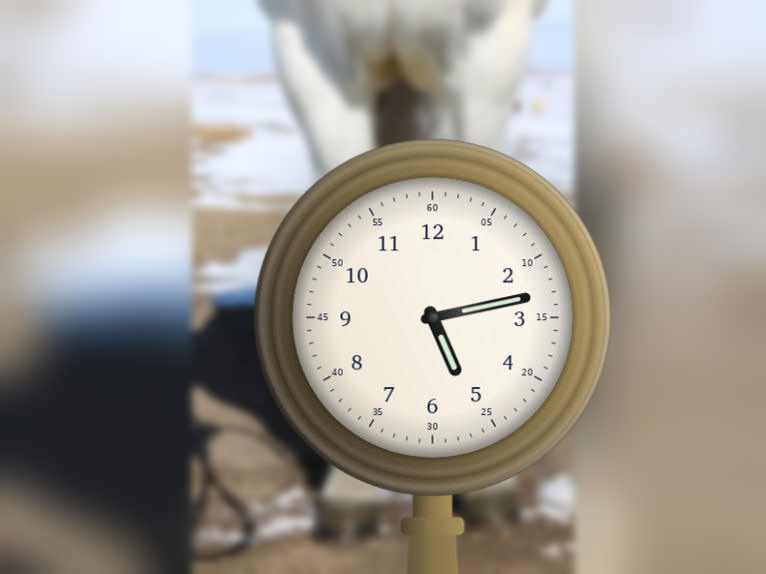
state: 5:13
